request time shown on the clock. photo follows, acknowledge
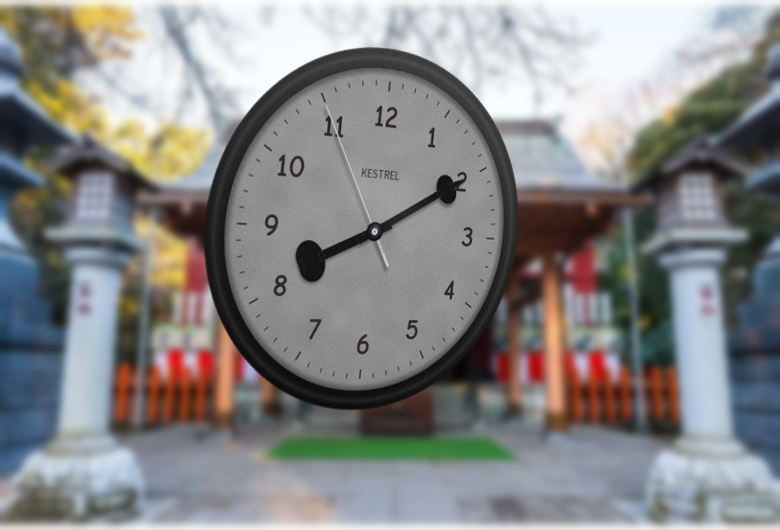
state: 8:09:55
